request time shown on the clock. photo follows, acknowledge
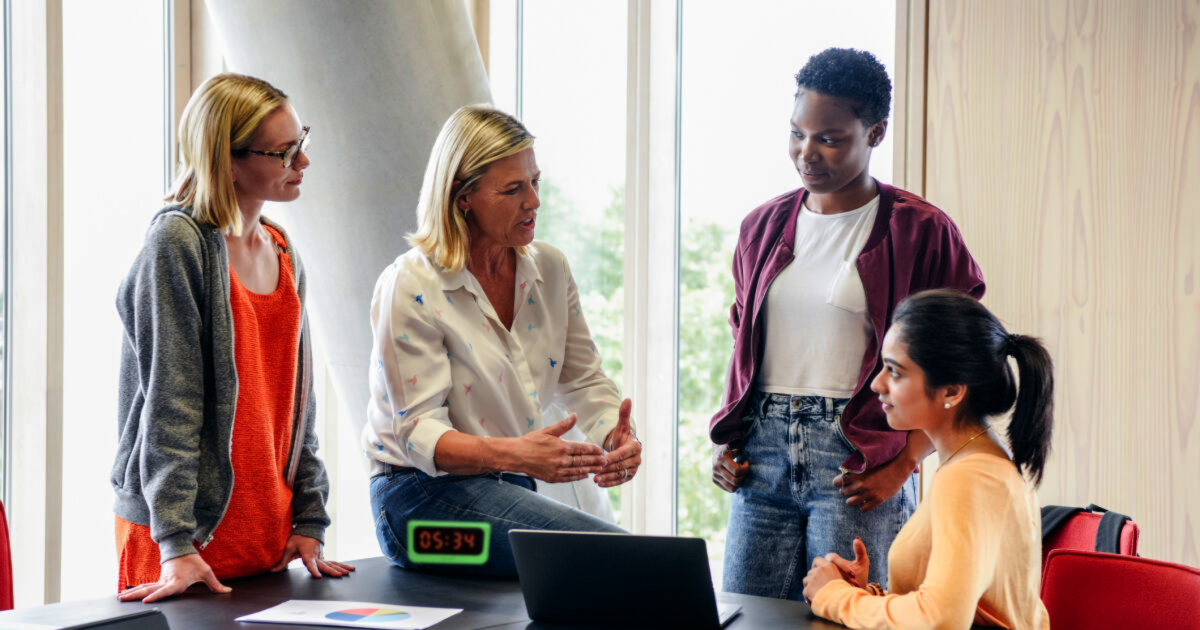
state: 5:34
